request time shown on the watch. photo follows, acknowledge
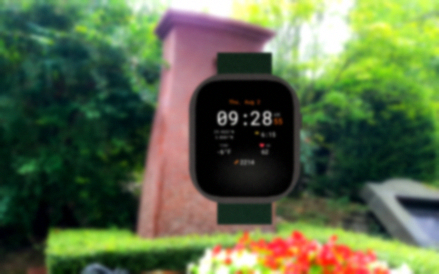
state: 9:28
